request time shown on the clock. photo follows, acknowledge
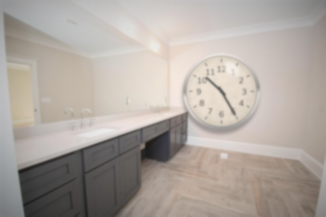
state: 10:25
